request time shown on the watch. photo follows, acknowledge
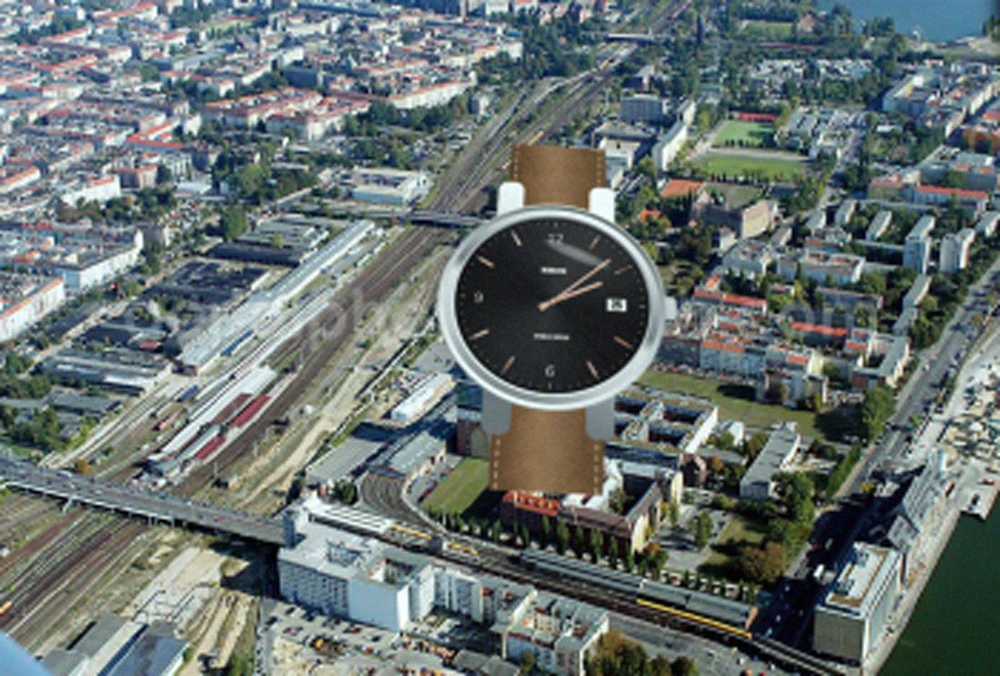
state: 2:08
